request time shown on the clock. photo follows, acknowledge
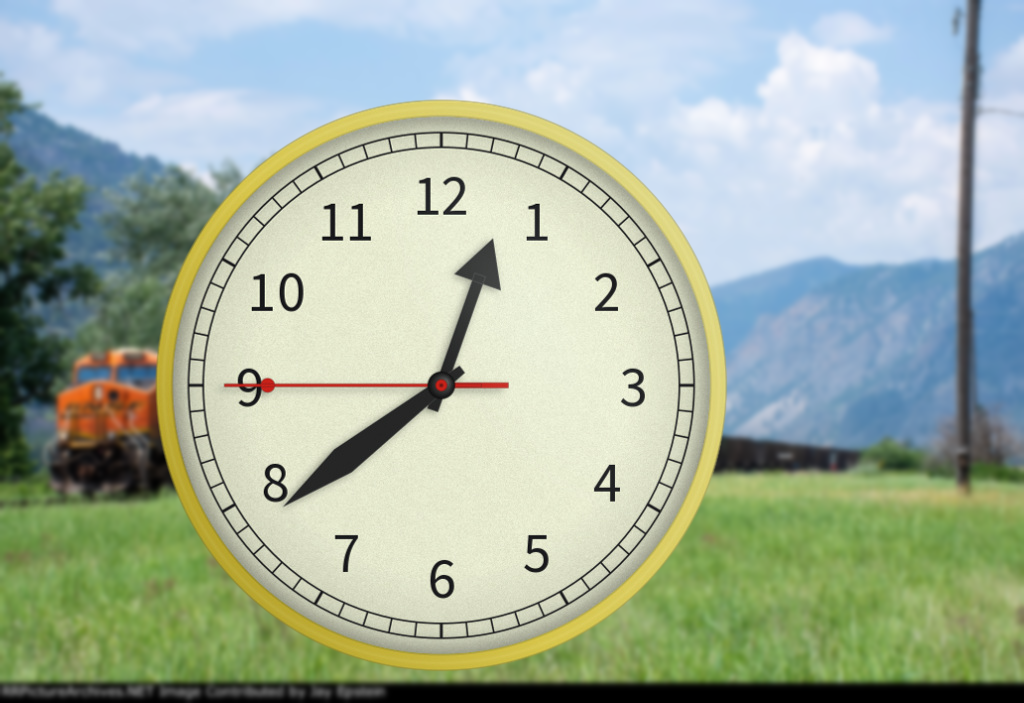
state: 12:38:45
